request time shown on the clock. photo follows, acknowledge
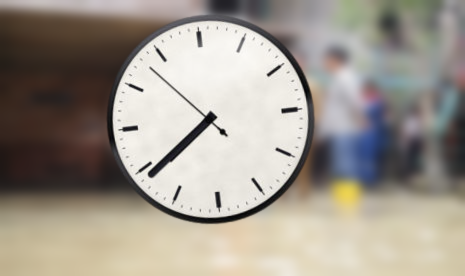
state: 7:38:53
